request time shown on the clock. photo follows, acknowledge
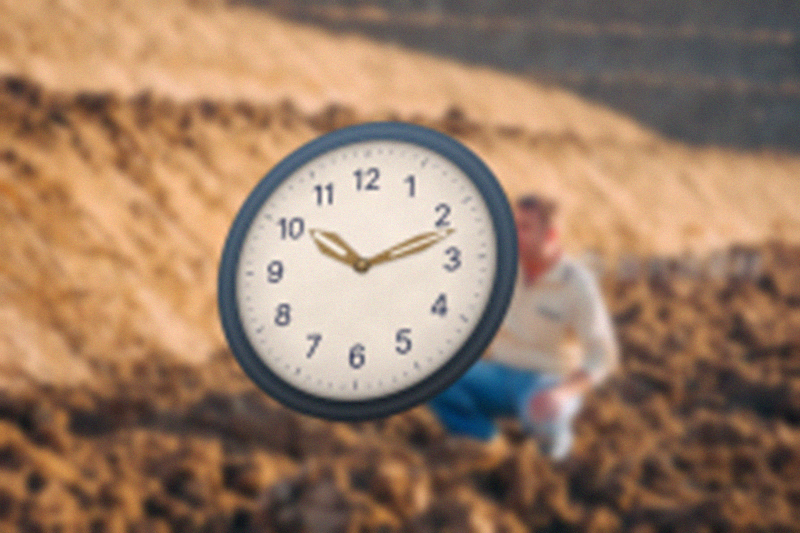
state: 10:12
